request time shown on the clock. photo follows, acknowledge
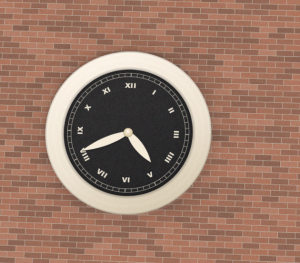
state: 4:41
